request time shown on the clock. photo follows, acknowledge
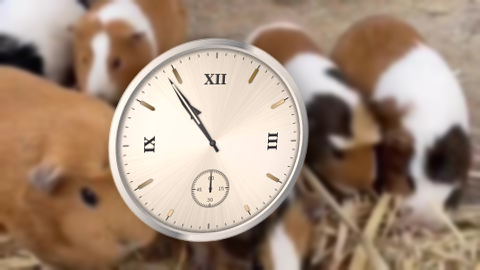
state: 10:54
